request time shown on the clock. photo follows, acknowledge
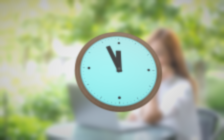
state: 11:56
